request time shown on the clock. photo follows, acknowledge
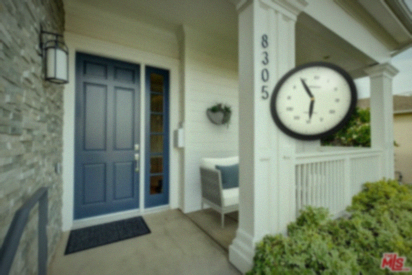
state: 5:54
